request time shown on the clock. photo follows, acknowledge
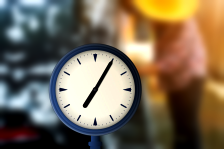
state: 7:05
